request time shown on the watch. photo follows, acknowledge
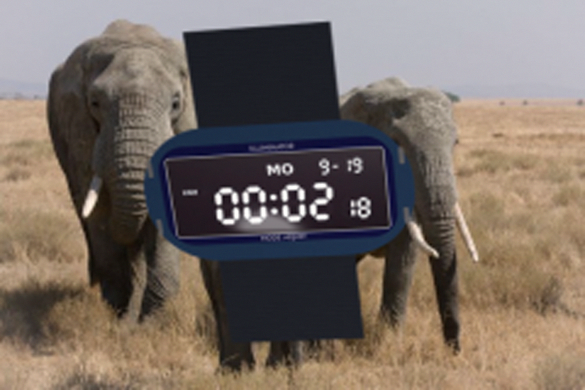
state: 0:02:18
